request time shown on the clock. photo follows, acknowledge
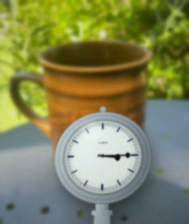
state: 3:15
